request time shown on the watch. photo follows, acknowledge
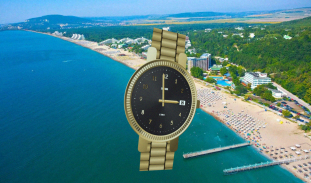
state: 2:59
